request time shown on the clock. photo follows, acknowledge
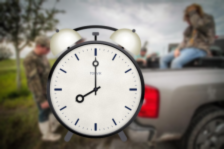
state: 8:00
